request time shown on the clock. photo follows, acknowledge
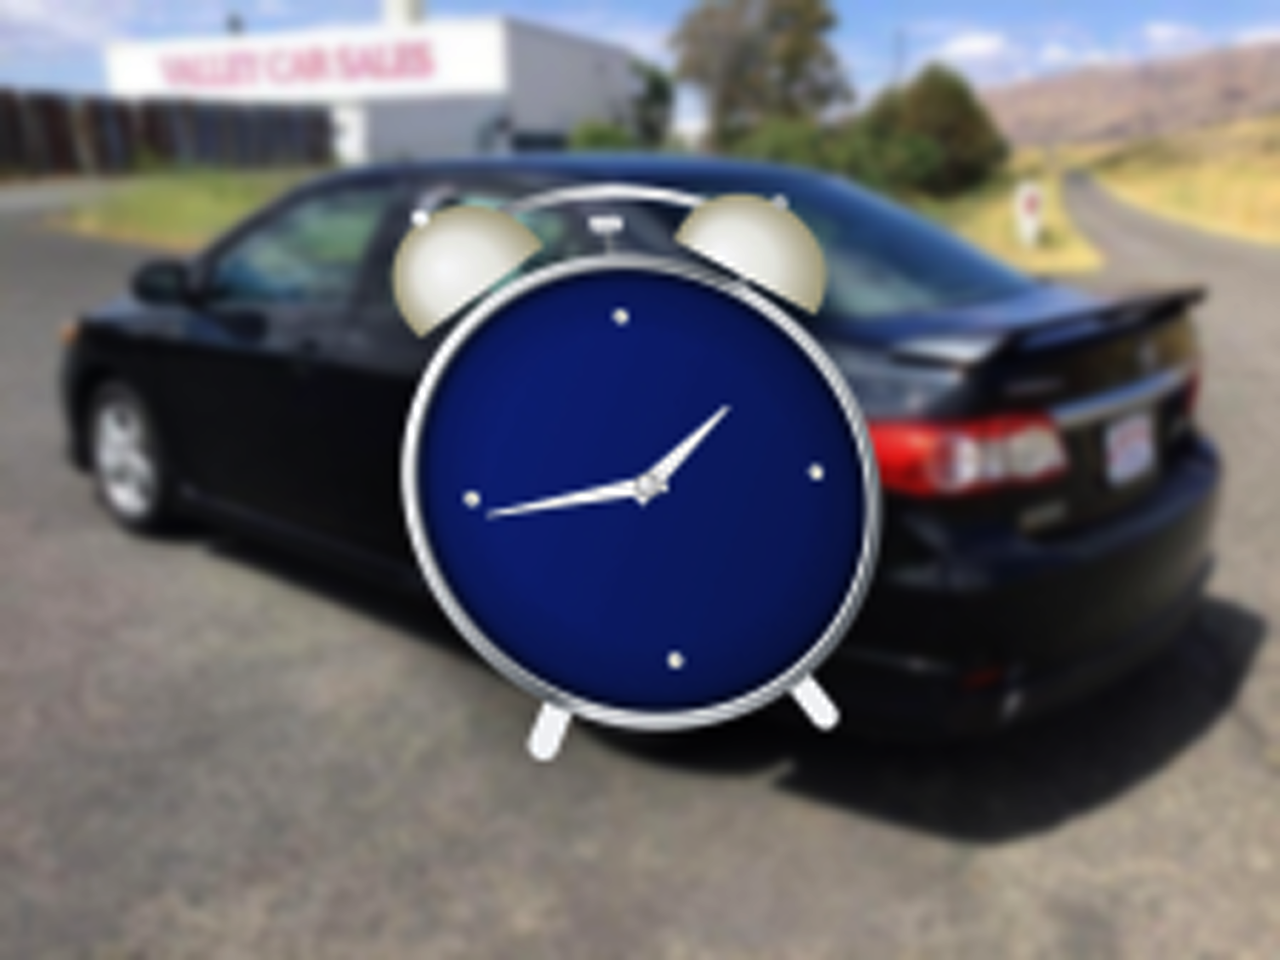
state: 1:44
